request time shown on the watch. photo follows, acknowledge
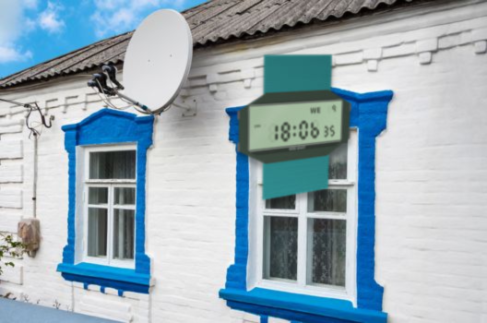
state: 18:06:35
